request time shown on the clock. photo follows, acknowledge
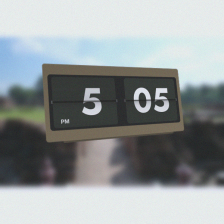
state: 5:05
